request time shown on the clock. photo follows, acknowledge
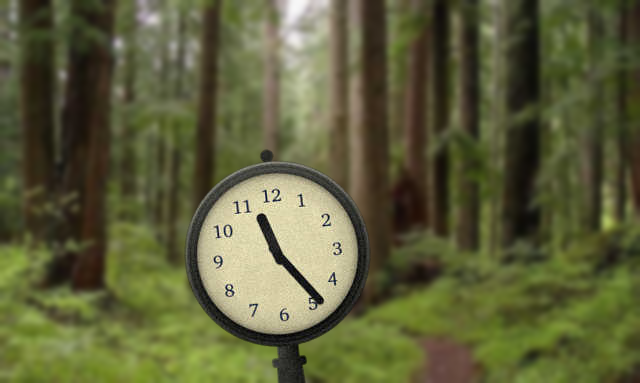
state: 11:24
